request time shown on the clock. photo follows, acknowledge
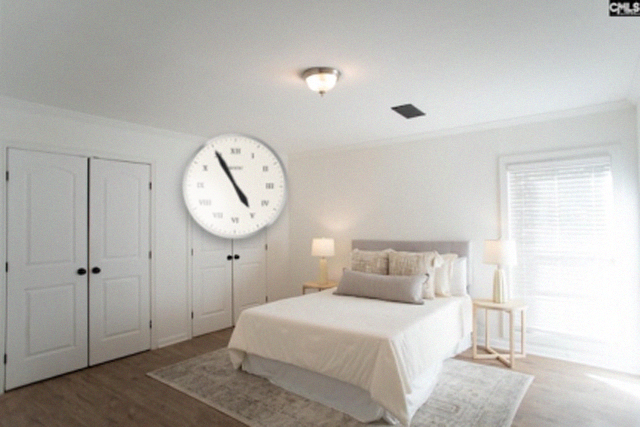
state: 4:55
